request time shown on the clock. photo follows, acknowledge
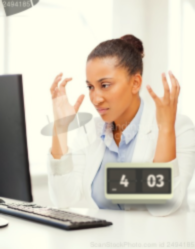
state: 4:03
